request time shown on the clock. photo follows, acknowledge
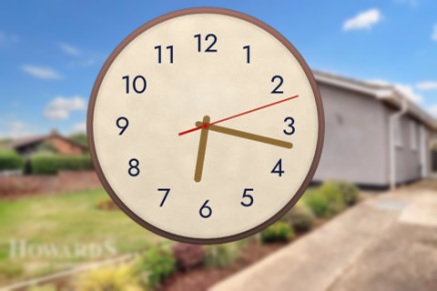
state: 6:17:12
